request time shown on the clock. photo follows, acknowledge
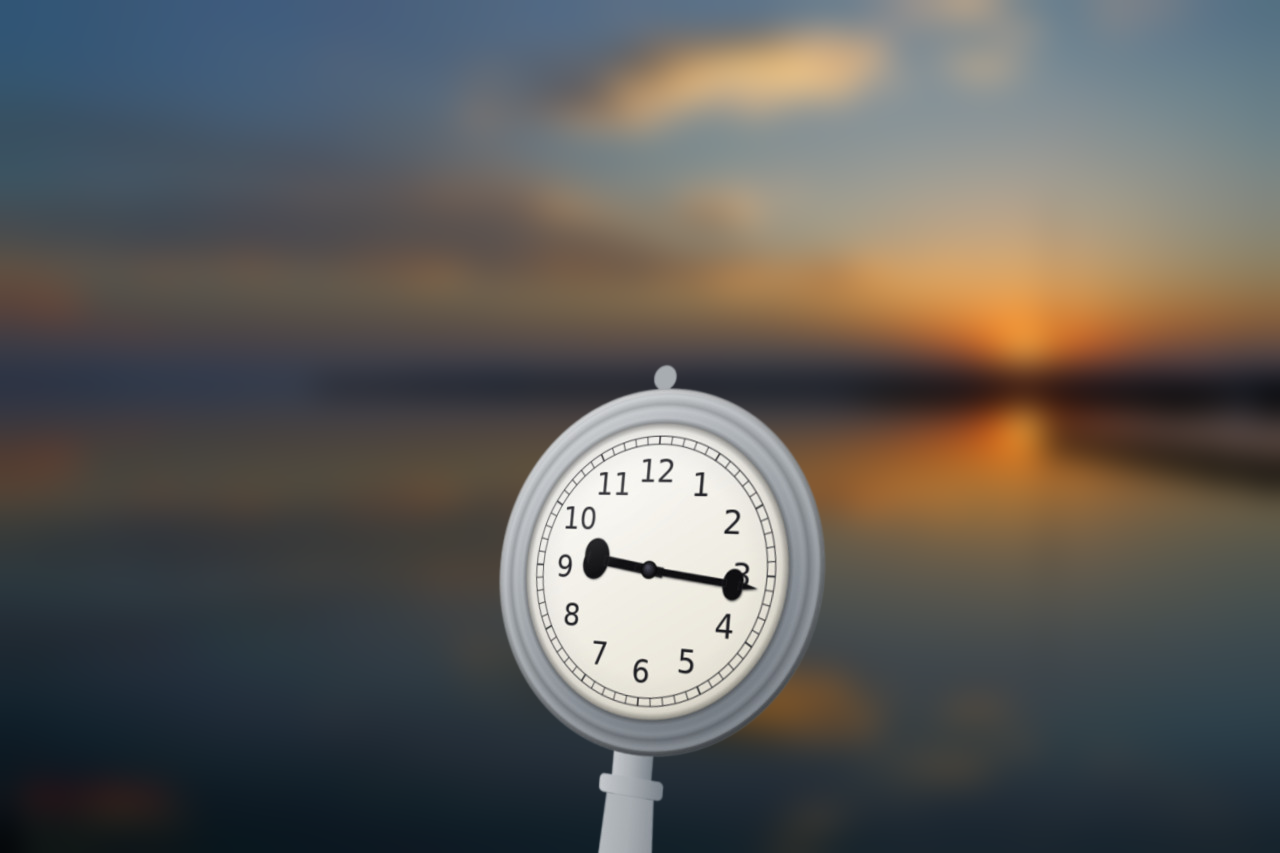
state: 9:16
